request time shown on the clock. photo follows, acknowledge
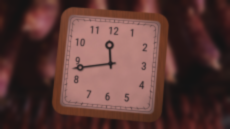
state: 11:43
